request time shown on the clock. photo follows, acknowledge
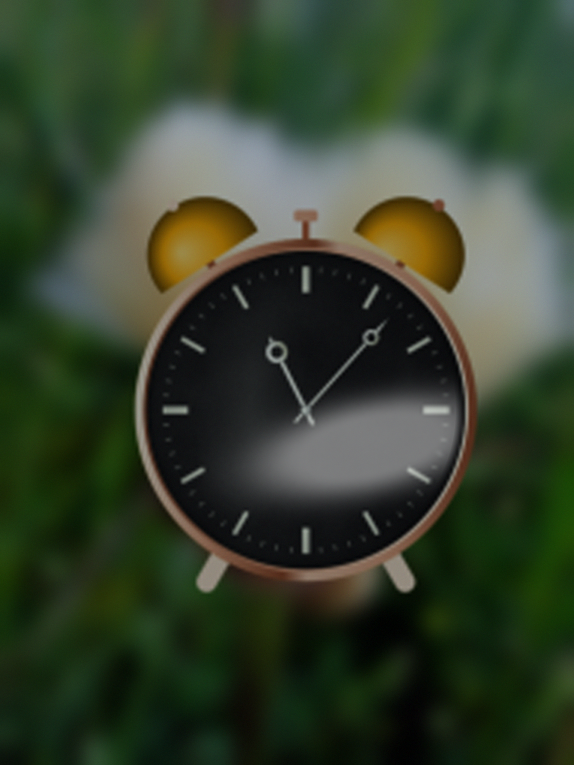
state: 11:07
